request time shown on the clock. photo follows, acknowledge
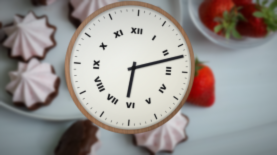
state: 6:12
